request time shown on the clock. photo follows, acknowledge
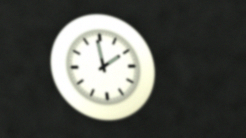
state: 1:59
